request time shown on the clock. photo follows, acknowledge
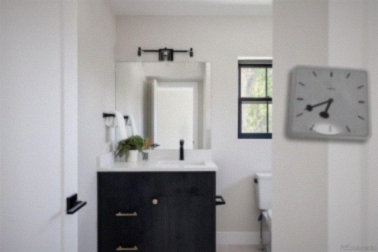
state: 6:41
